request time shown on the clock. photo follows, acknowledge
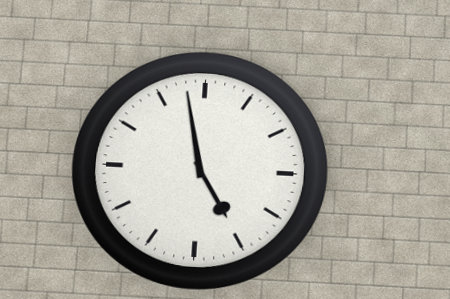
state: 4:58
